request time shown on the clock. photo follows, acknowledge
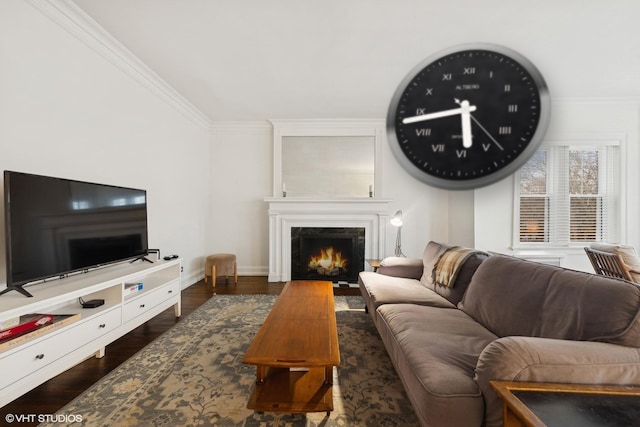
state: 5:43:23
